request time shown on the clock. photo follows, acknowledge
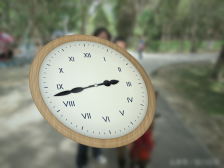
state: 2:43
